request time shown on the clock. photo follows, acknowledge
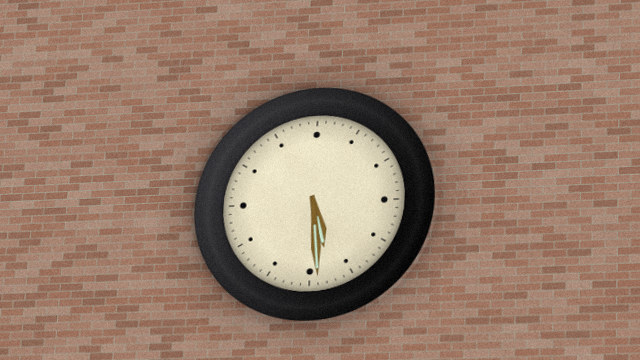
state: 5:29
